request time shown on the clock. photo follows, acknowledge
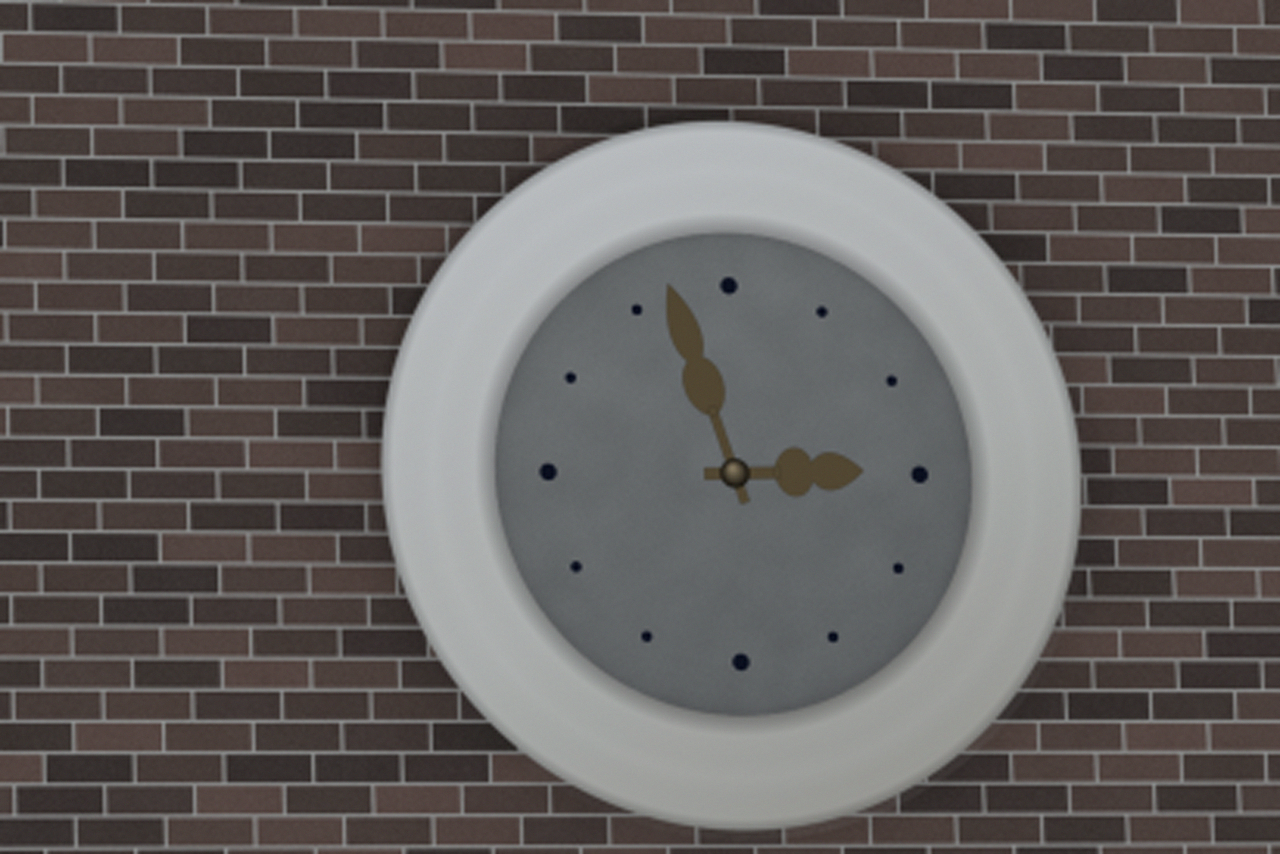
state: 2:57
